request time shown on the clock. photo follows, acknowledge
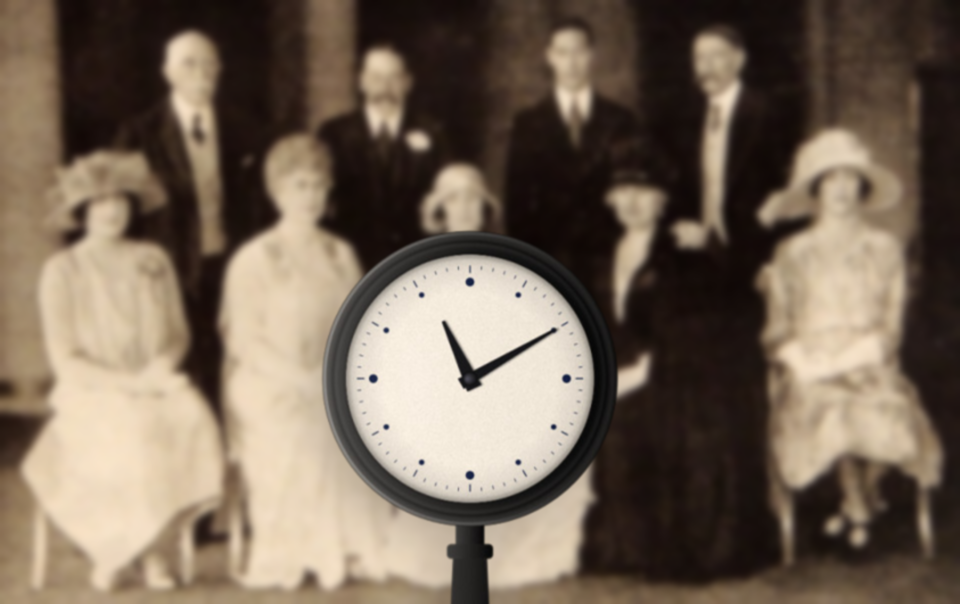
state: 11:10
